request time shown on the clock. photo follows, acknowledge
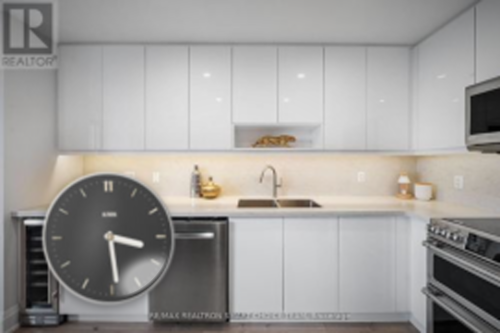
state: 3:29
